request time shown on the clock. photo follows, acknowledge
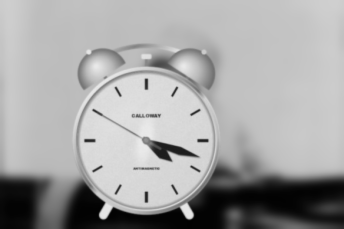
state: 4:17:50
